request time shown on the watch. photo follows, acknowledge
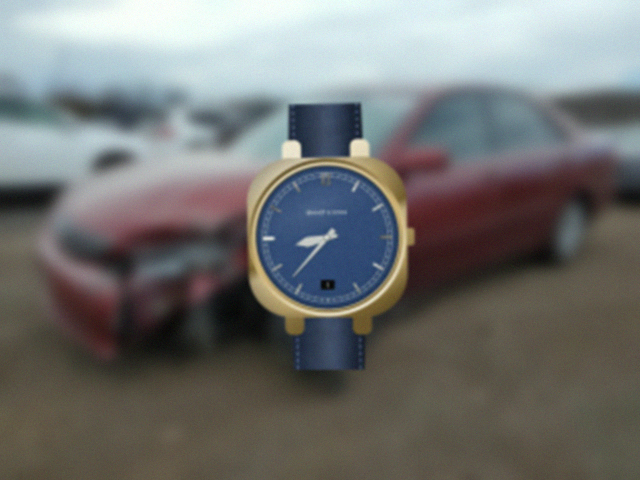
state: 8:37
